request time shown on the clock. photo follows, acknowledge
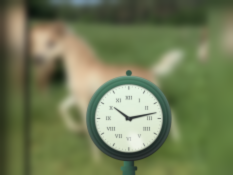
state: 10:13
